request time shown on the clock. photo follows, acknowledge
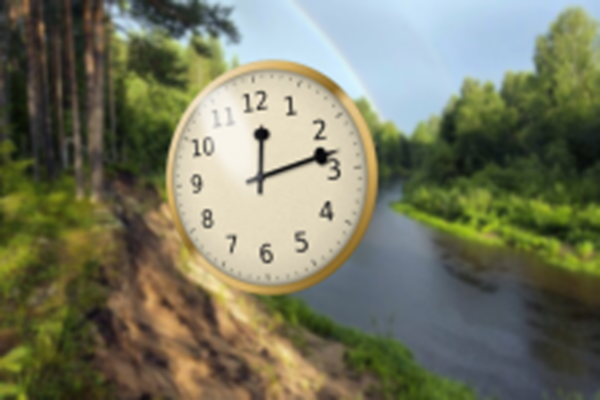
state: 12:13
